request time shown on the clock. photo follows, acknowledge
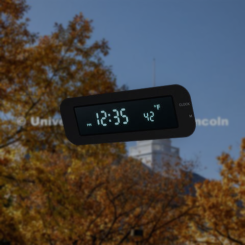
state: 12:35
